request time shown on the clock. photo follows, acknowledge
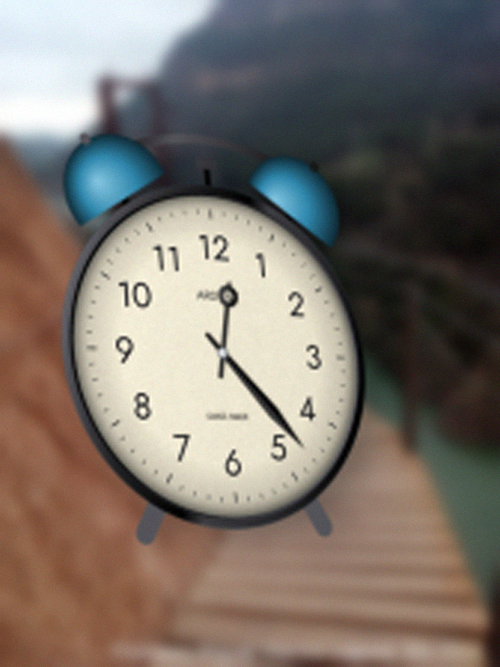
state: 12:23
